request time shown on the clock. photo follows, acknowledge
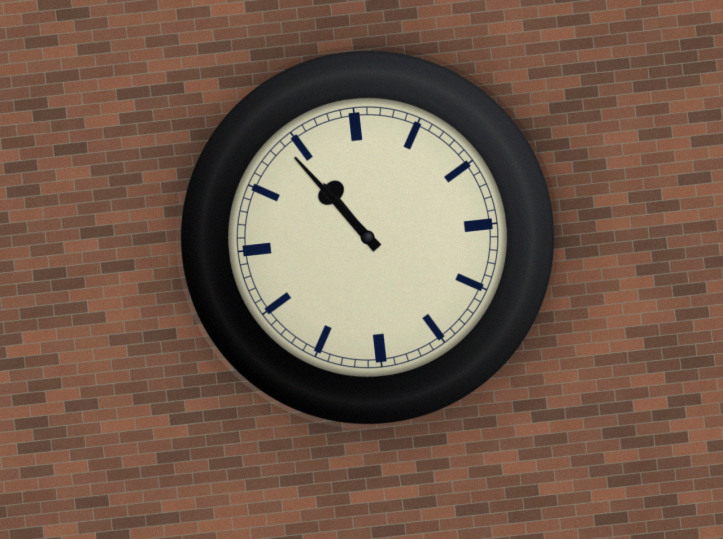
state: 10:54
